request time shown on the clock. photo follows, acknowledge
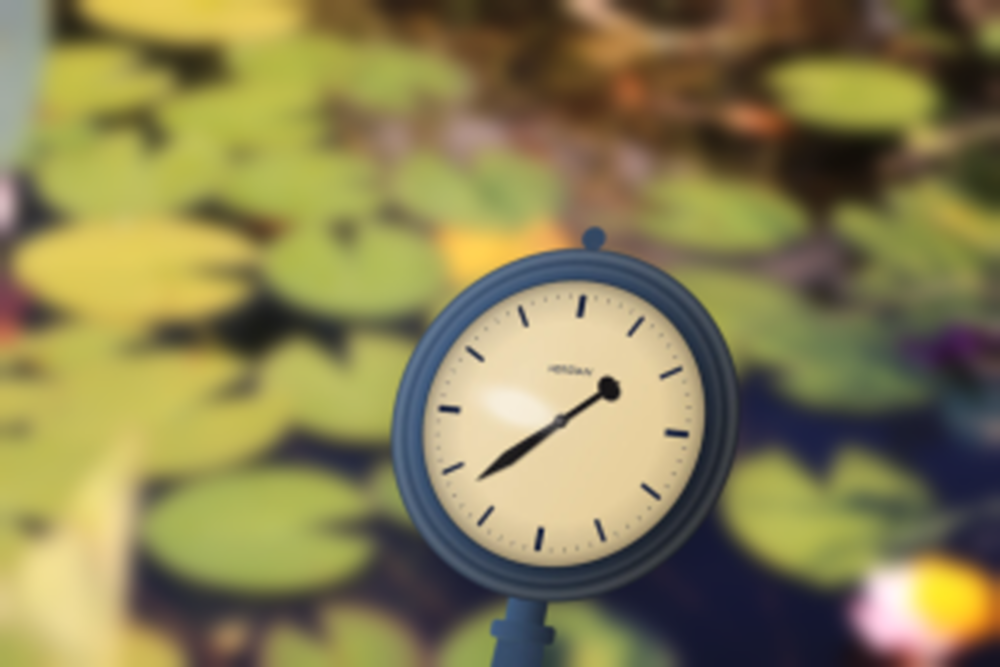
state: 1:38
